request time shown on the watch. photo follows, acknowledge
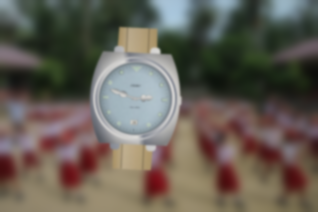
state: 2:48
